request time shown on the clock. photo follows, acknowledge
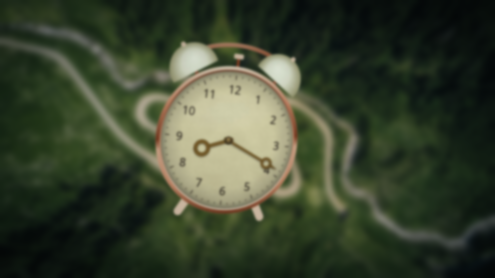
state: 8:19
